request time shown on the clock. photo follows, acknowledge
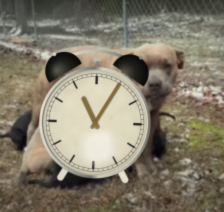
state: 11:05
